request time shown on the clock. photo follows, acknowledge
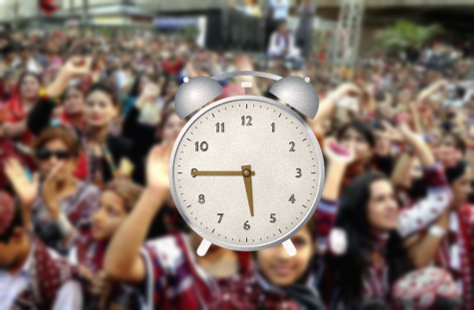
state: 5:45
